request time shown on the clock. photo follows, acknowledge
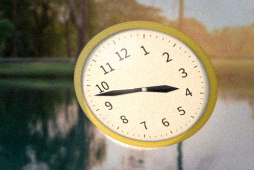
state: 3:48
